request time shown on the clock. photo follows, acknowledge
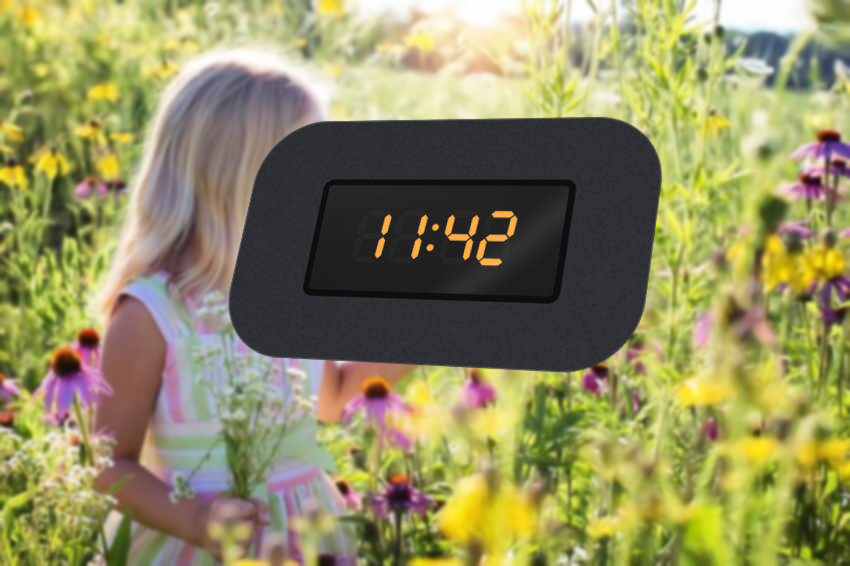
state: 11:42
